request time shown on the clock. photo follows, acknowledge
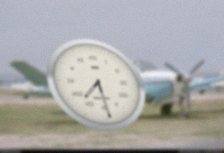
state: 7:29
